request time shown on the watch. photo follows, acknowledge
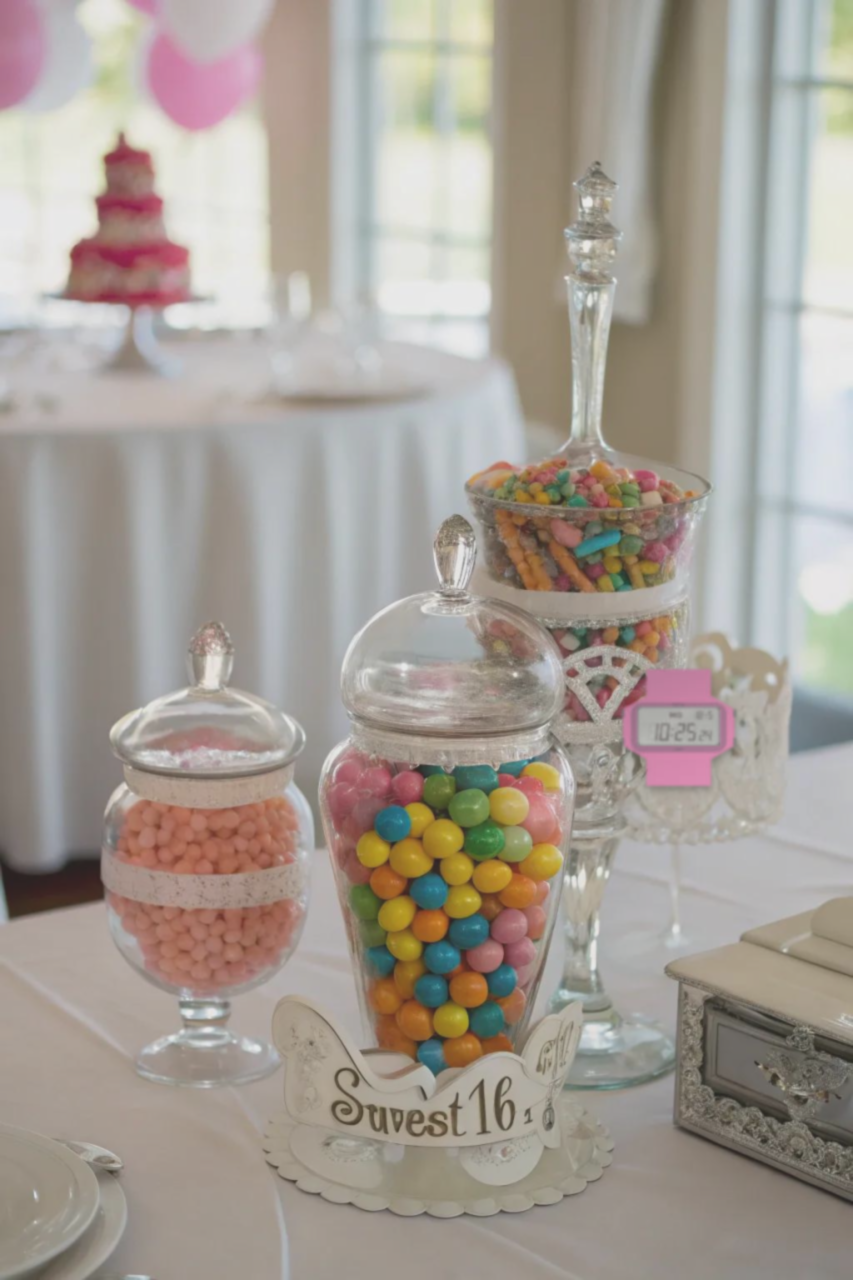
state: 10:25
